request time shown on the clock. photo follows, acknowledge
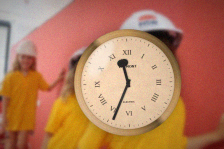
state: 11:34
